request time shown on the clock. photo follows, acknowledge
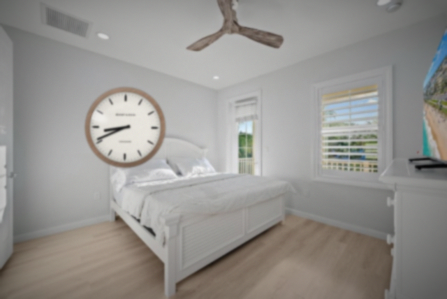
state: 8:41
